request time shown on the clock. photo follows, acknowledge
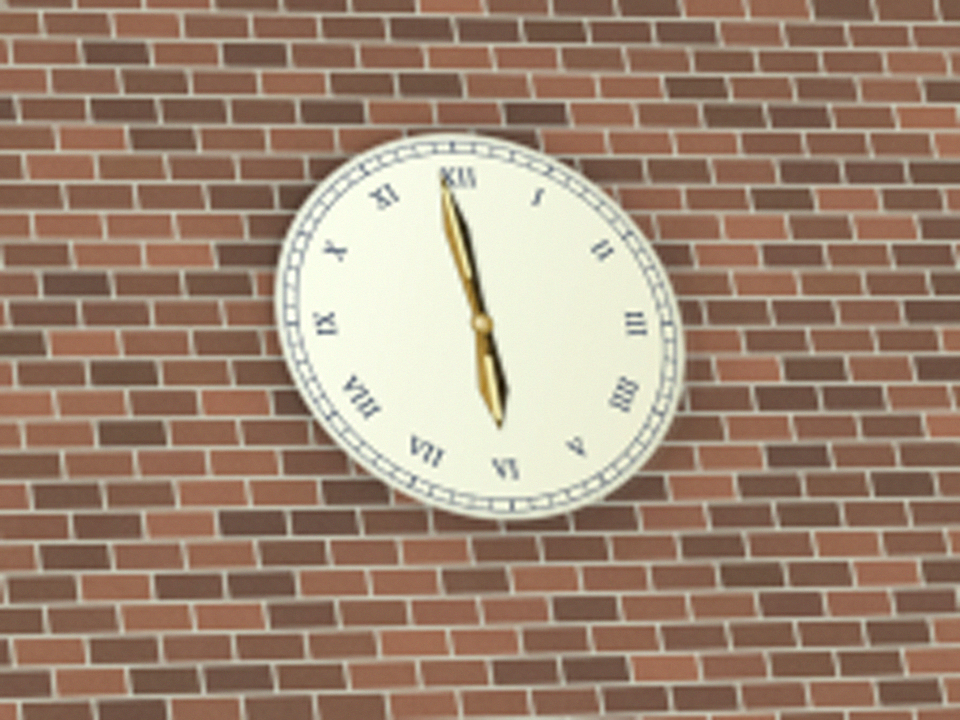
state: 5:59
